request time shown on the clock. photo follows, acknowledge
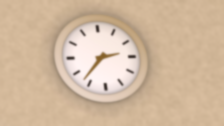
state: 2:37
